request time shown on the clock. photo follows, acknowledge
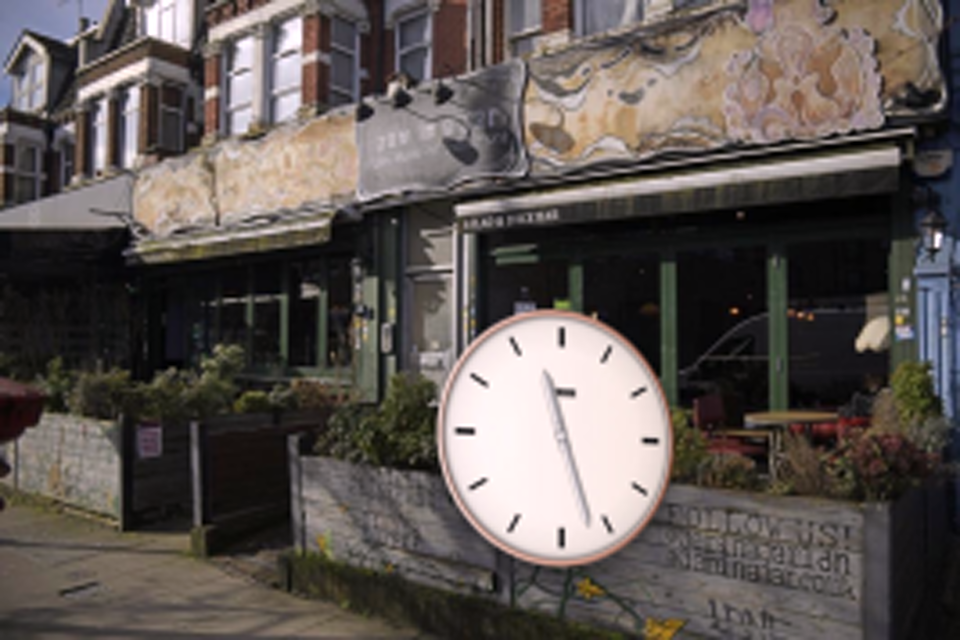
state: 11:27
